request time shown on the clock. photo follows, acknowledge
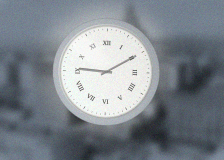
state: 9:10
